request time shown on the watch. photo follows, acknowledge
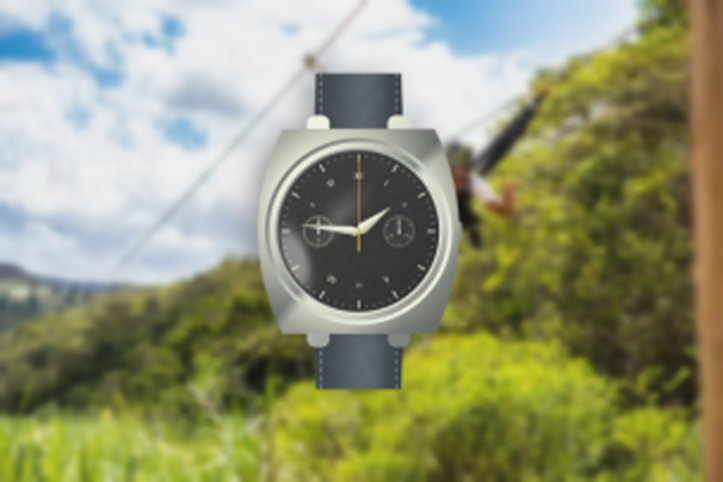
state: 1:46
